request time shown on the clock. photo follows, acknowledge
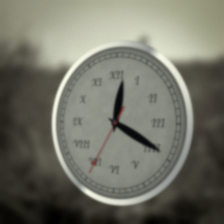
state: 12:19:35
